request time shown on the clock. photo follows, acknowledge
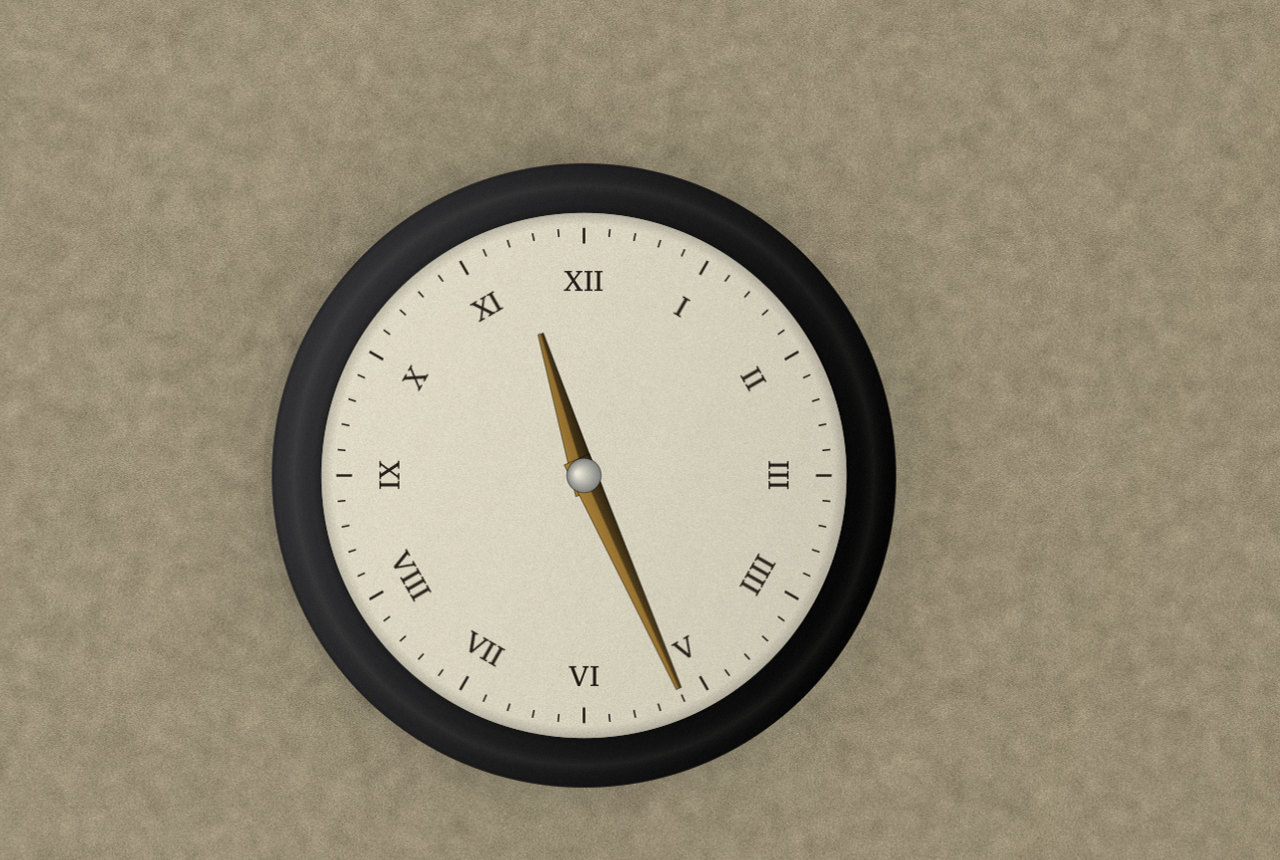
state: 11:26
